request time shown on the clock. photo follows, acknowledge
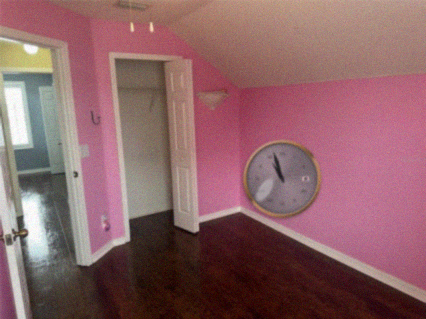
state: 10:57
